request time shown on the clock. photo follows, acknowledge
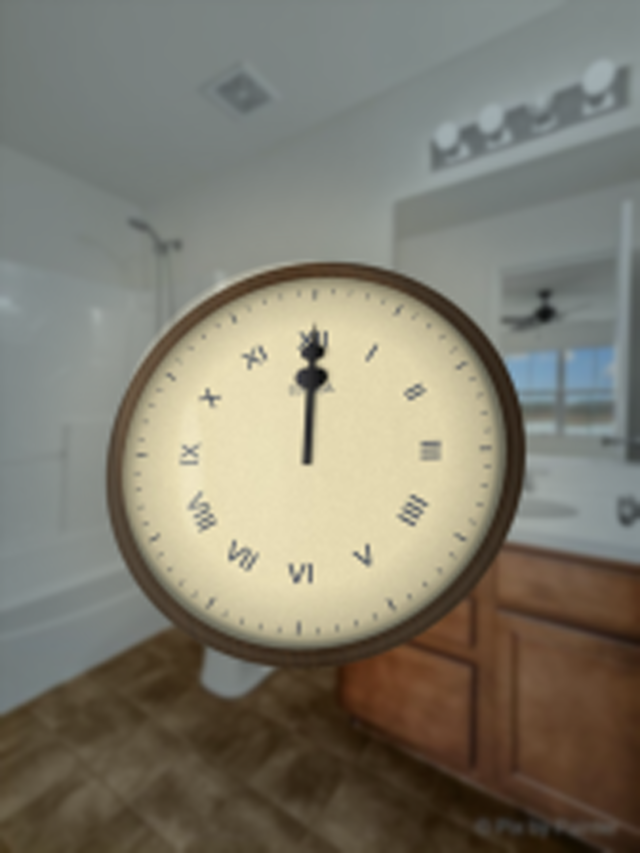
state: 12:00
